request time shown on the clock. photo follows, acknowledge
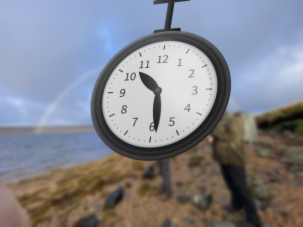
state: 10:29
